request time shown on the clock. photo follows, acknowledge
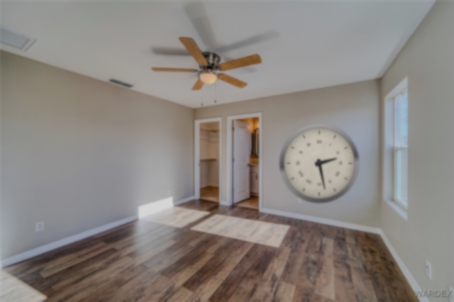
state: 2:28
